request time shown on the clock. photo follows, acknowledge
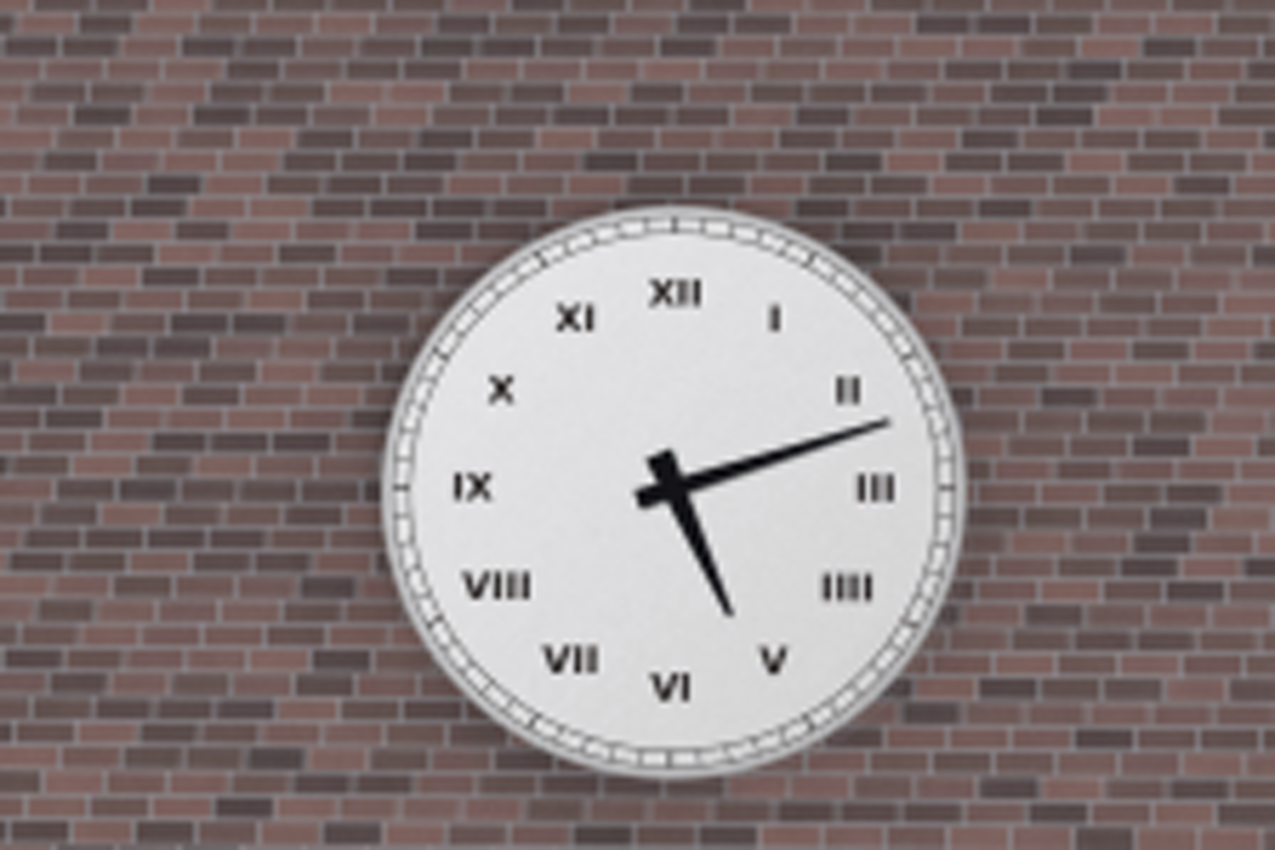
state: 5:12
